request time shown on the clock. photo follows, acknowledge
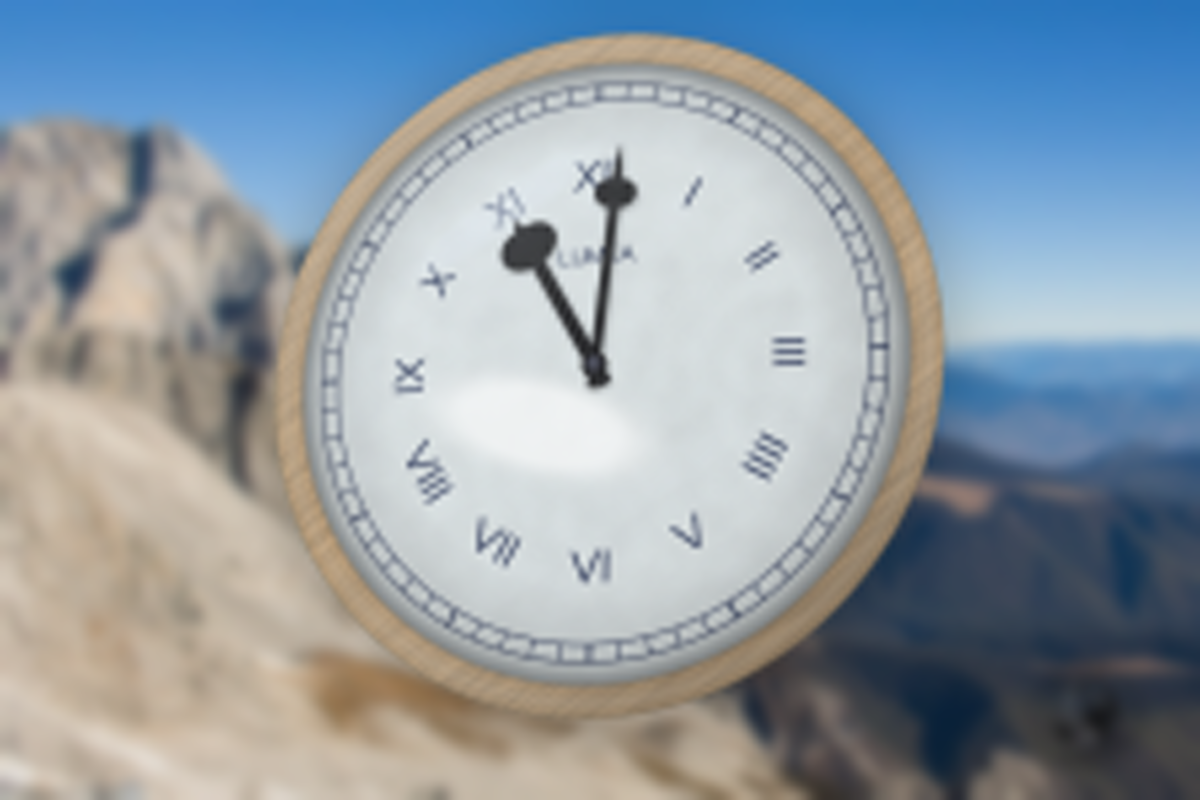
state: 11:01
